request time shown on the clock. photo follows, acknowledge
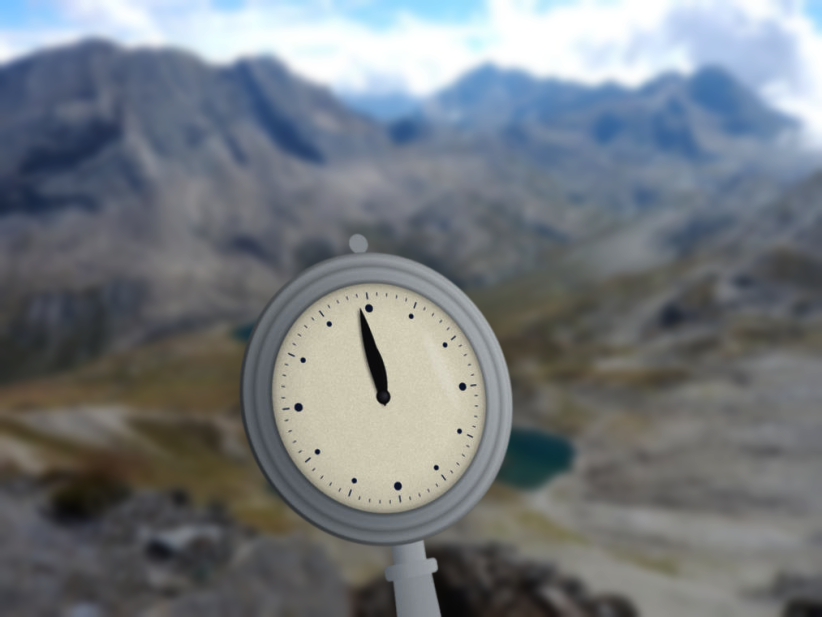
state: 11:59
